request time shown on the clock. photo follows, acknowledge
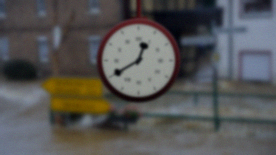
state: 12:40
